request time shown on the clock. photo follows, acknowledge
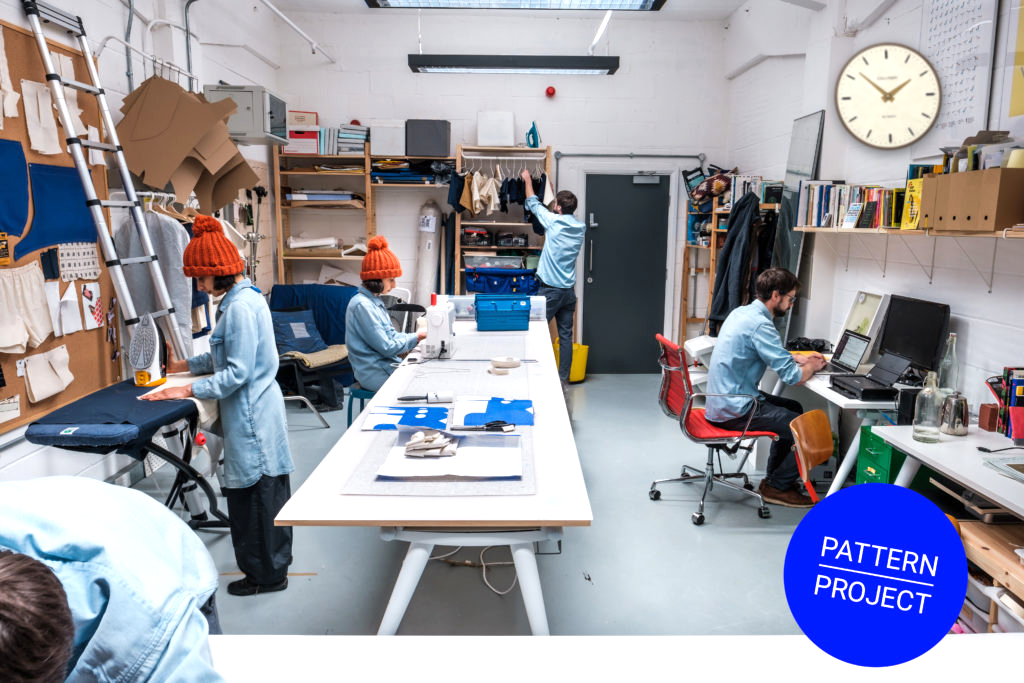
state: 1:52
